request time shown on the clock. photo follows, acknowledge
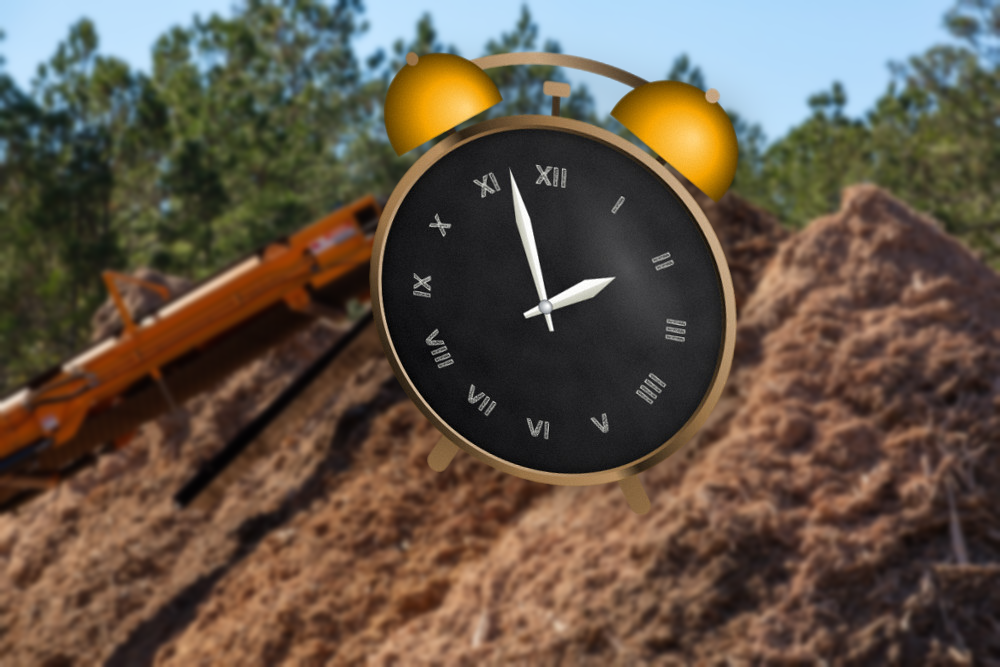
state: 1:57
